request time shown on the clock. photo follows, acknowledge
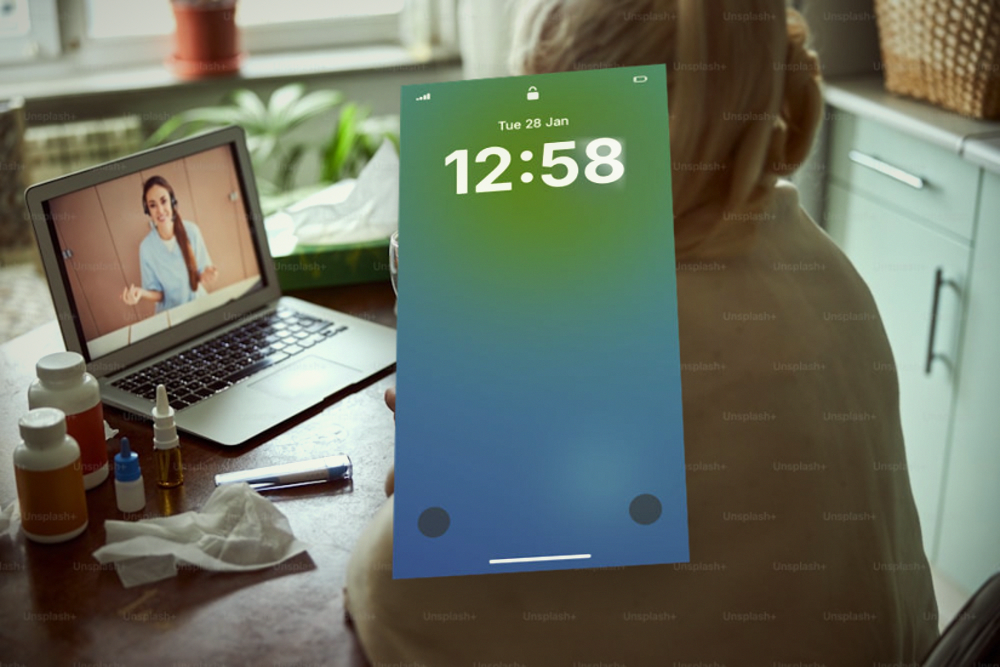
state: 12:58
